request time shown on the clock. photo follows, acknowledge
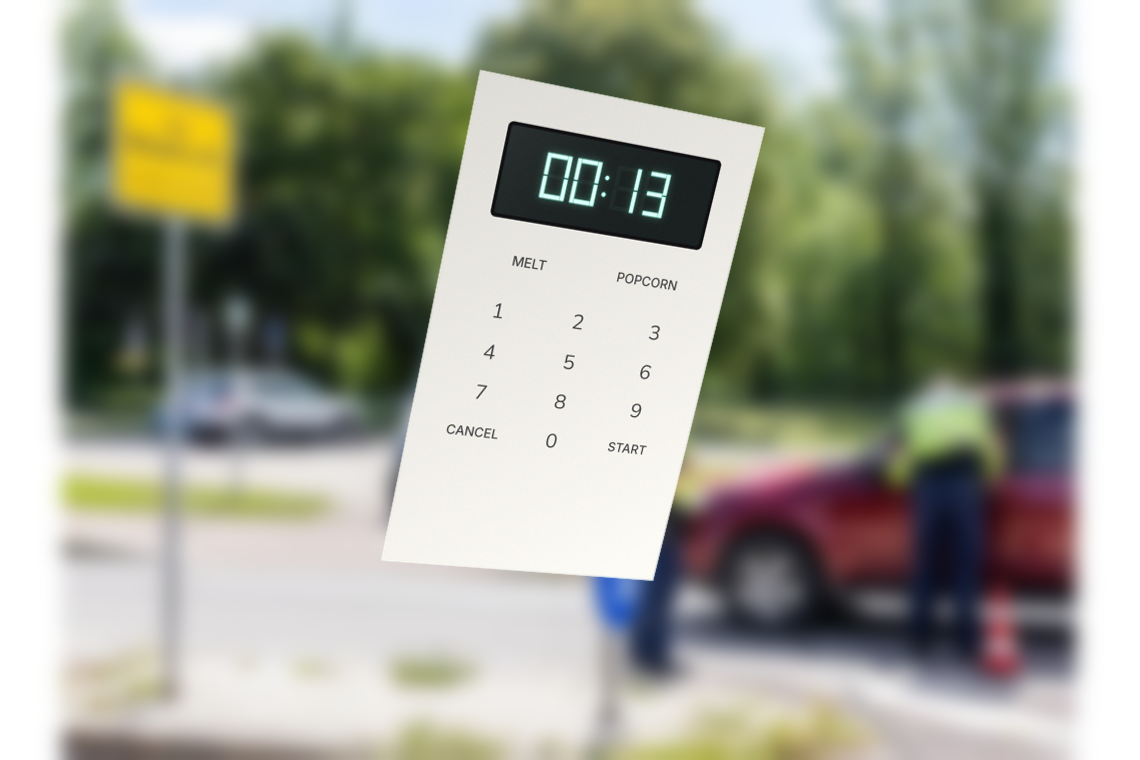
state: 0:13
